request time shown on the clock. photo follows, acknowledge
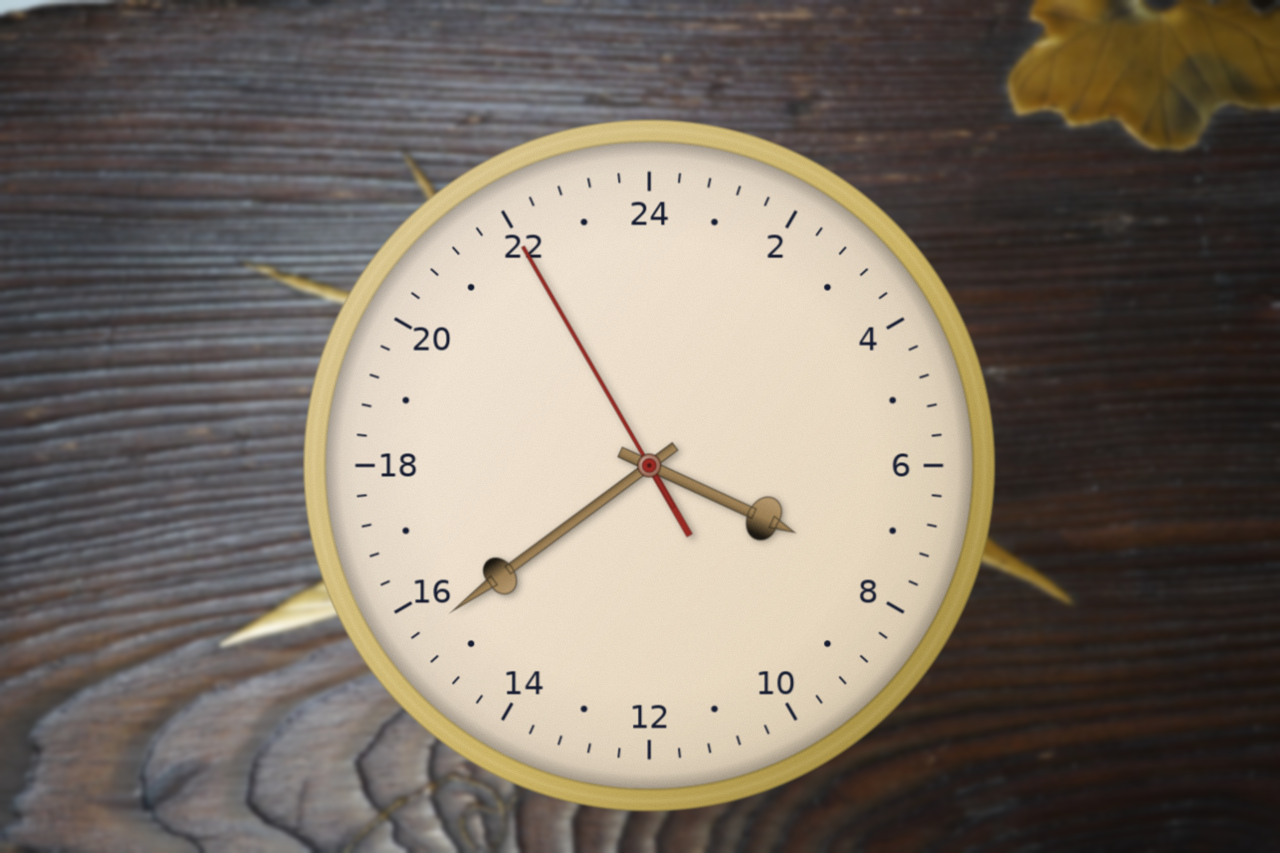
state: 7:38:55
